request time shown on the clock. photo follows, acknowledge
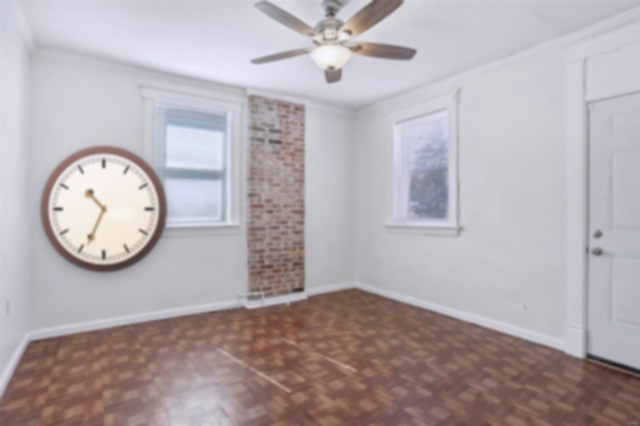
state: 10:34
